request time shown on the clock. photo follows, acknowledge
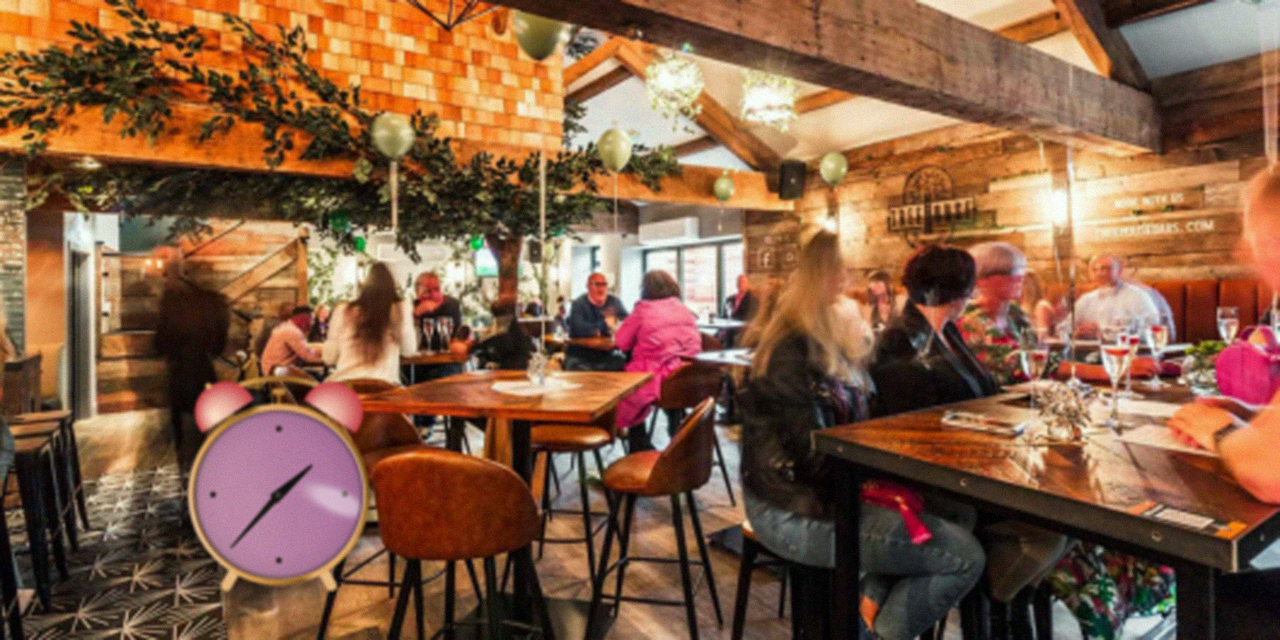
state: 1:37
